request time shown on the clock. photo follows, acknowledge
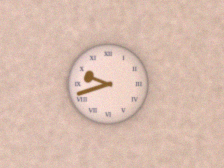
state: 9:42
